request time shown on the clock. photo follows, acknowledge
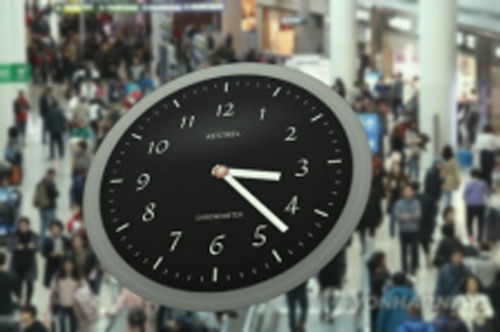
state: 3:23
